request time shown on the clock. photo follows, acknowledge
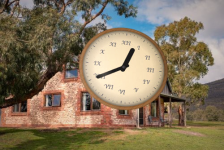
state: 12:40
